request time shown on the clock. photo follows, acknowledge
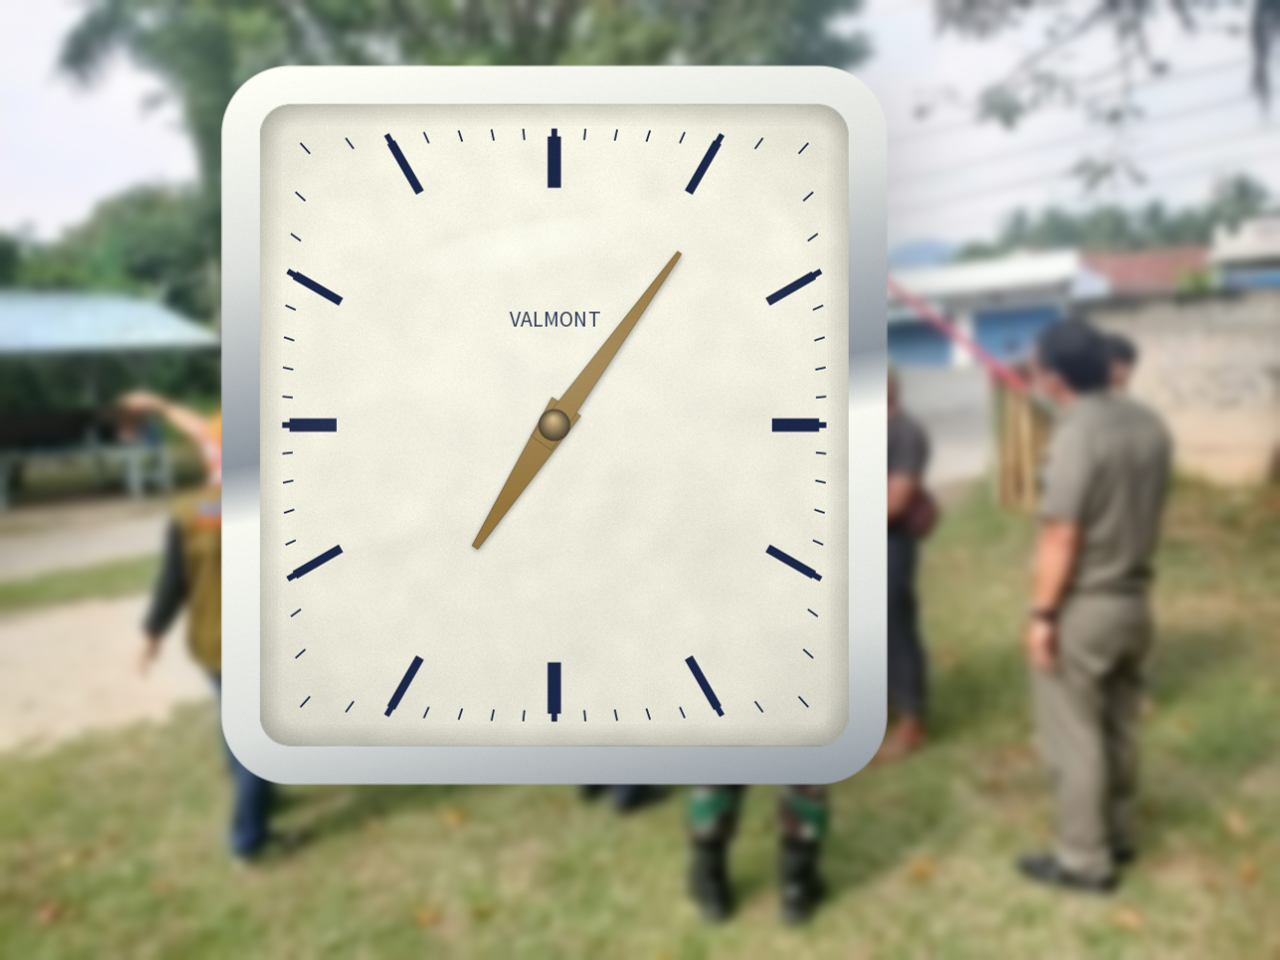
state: 7:06
